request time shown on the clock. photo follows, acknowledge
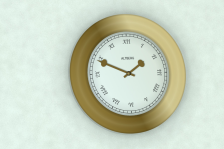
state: 1:49
